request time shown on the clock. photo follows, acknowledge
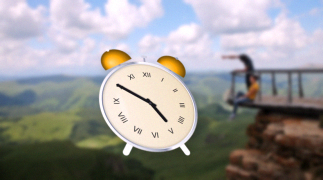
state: 4:50
